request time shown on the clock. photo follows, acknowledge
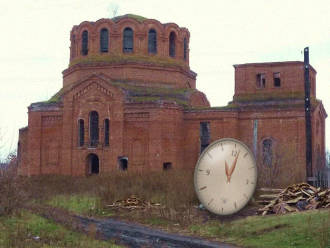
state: 11:02
